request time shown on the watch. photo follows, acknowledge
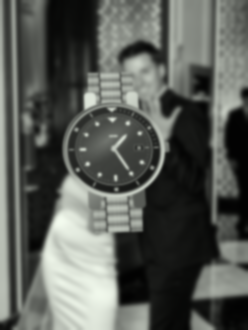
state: 1:25
